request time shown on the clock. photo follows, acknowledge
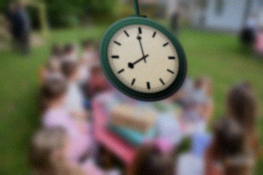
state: 7:59
